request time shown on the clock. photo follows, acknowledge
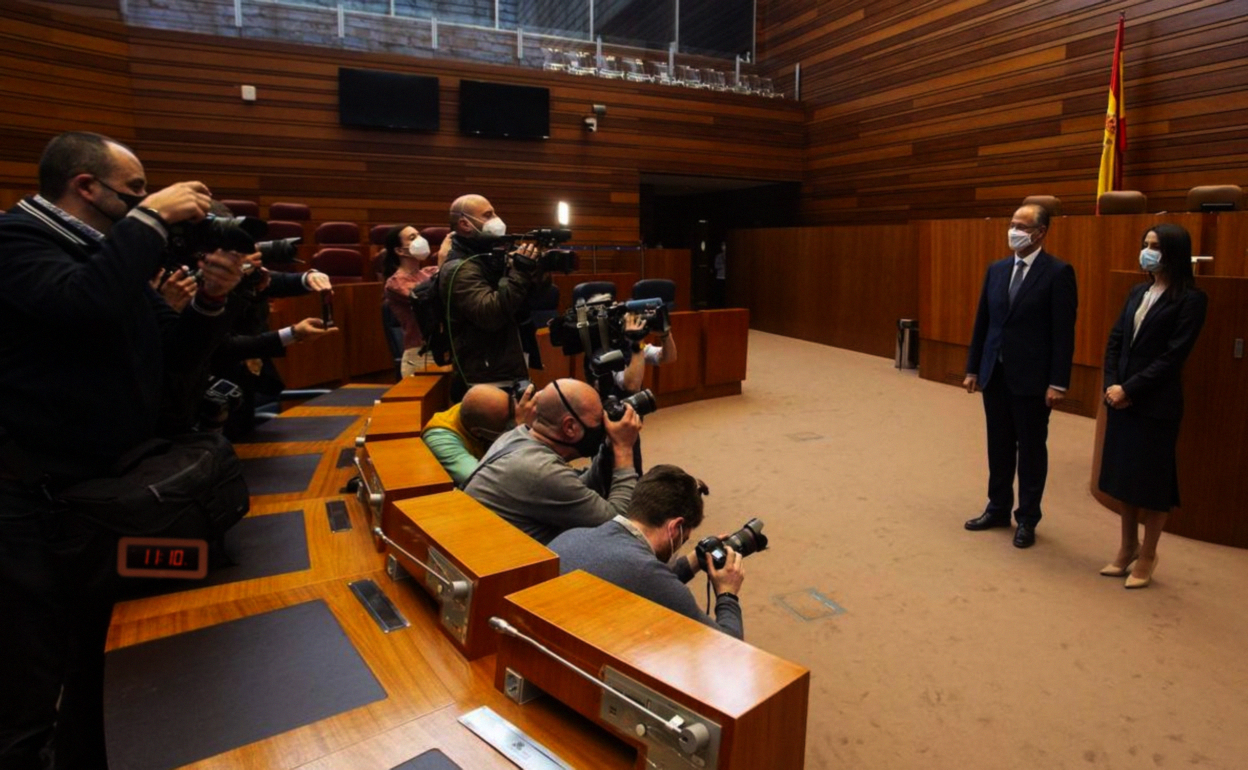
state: 11:10
